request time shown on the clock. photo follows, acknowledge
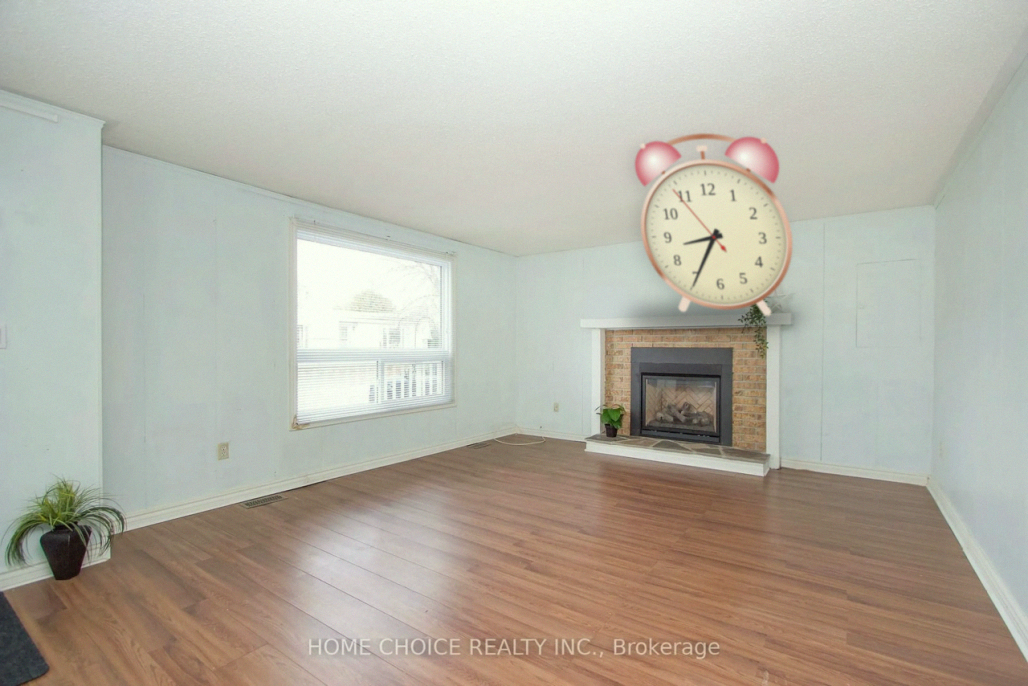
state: 8:34:54
